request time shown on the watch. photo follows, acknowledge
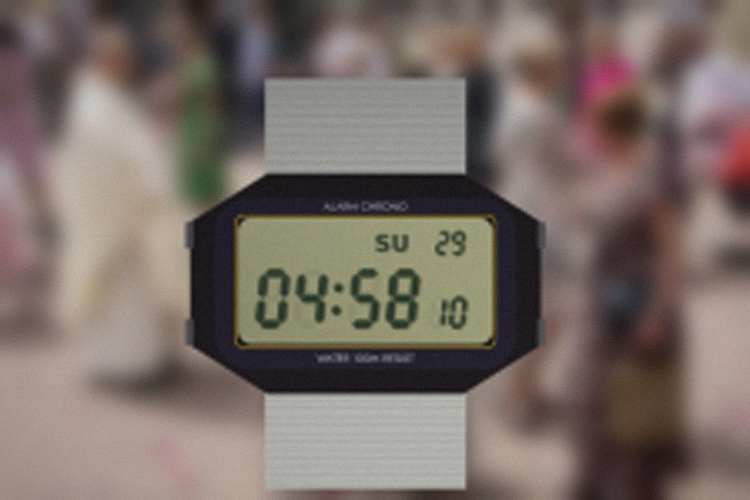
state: 4:58:10
